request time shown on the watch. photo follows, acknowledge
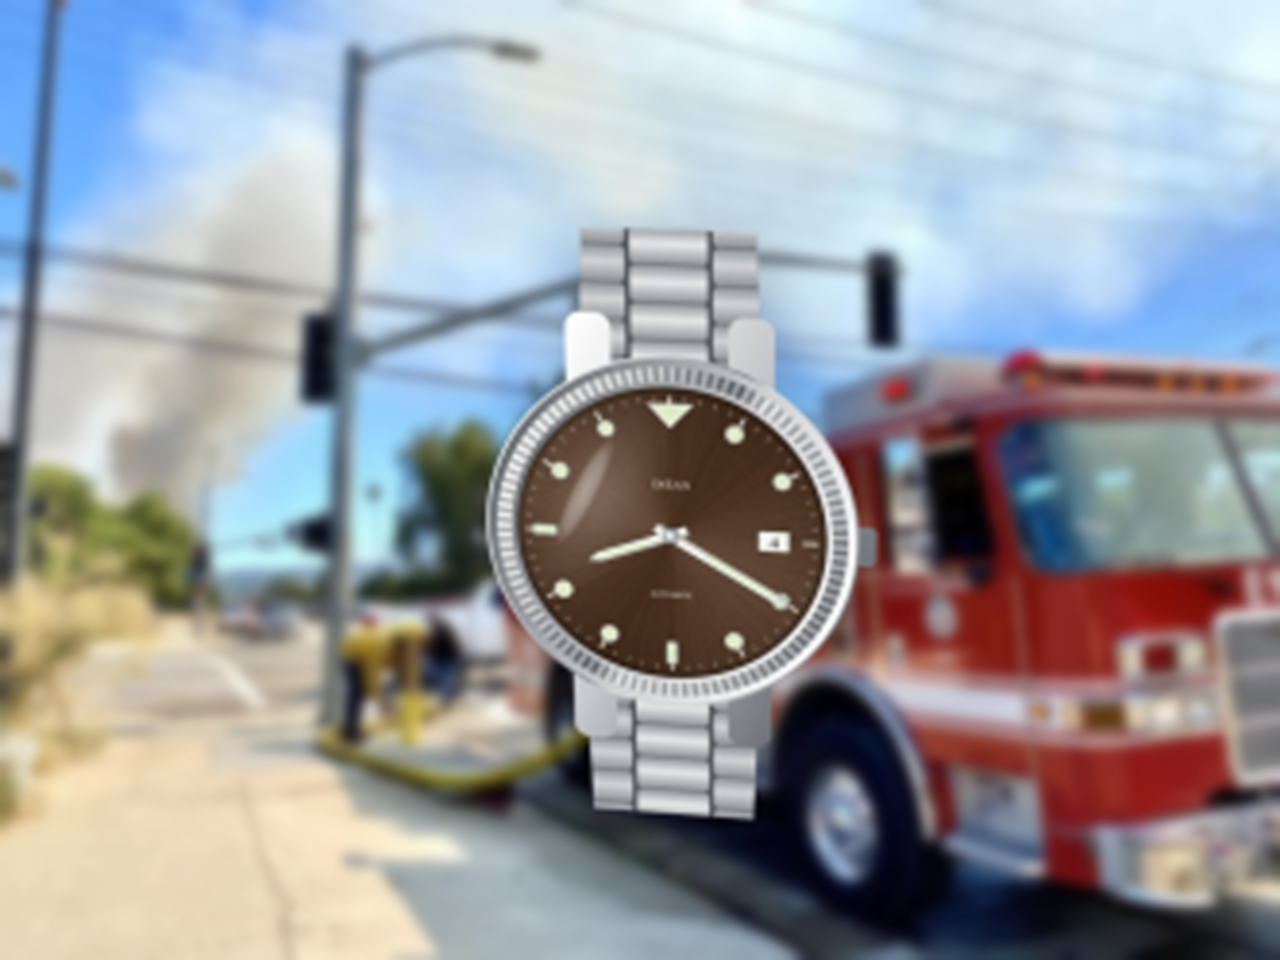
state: 8:20
